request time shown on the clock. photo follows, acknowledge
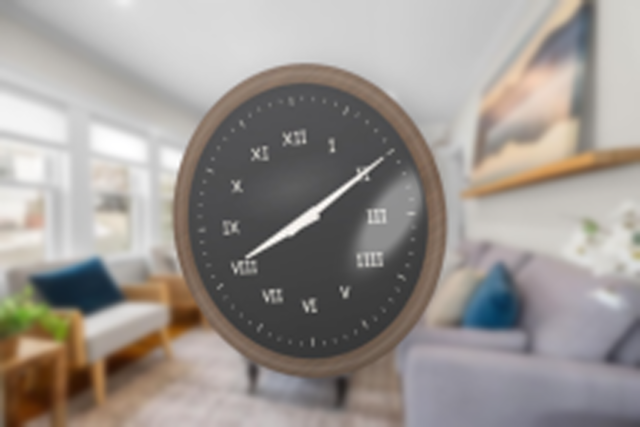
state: 8:10
